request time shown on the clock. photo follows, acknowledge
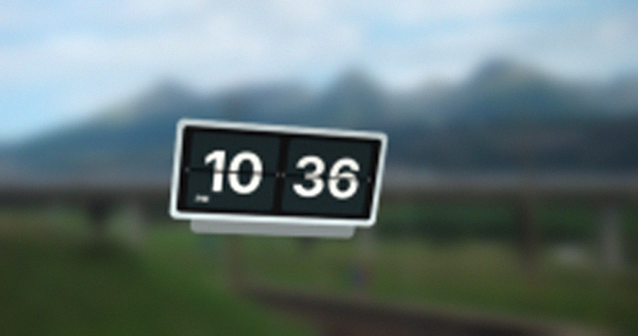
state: 10:36
